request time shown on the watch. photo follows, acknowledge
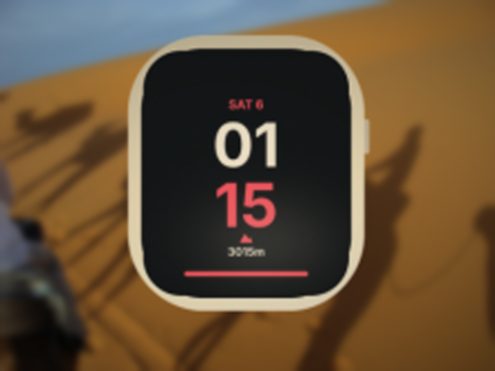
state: 1:15
